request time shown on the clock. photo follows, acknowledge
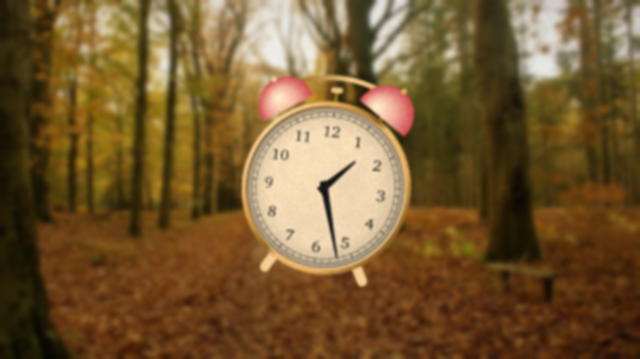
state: 1:27
